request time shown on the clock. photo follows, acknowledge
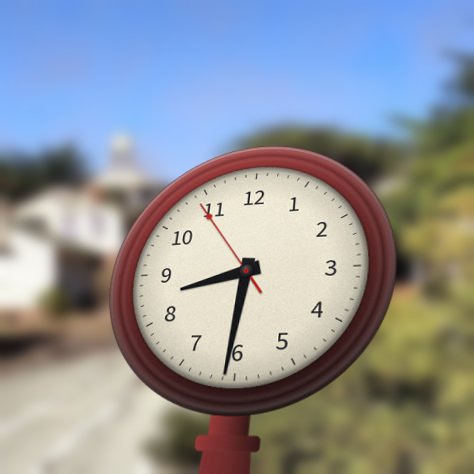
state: 8:30:54
